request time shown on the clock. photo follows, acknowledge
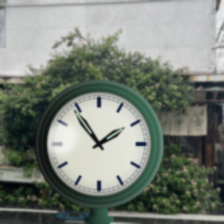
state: 1:54
